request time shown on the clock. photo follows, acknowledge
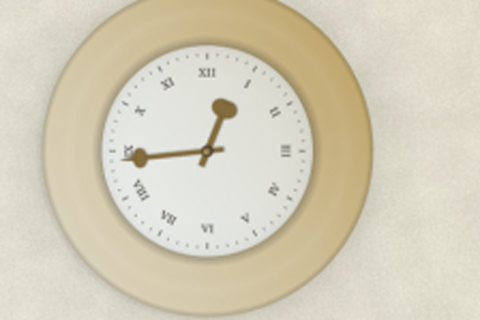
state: 12:44
